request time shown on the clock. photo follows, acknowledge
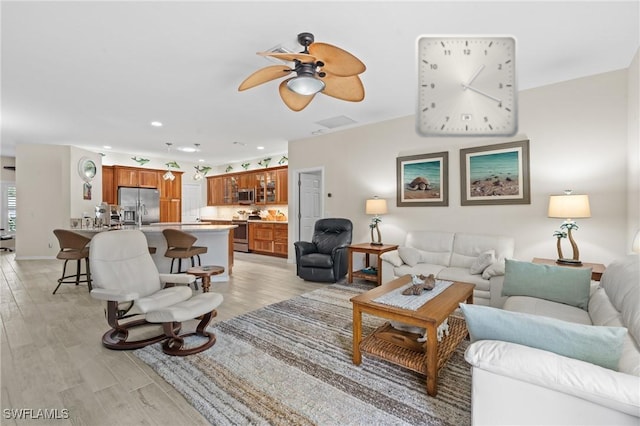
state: 1:19
